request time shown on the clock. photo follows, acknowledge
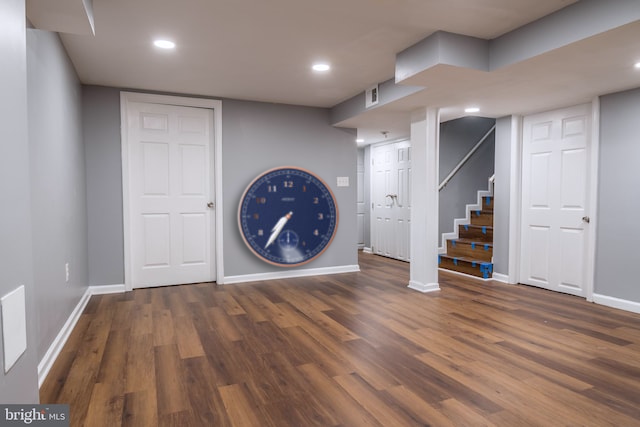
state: 7:36
